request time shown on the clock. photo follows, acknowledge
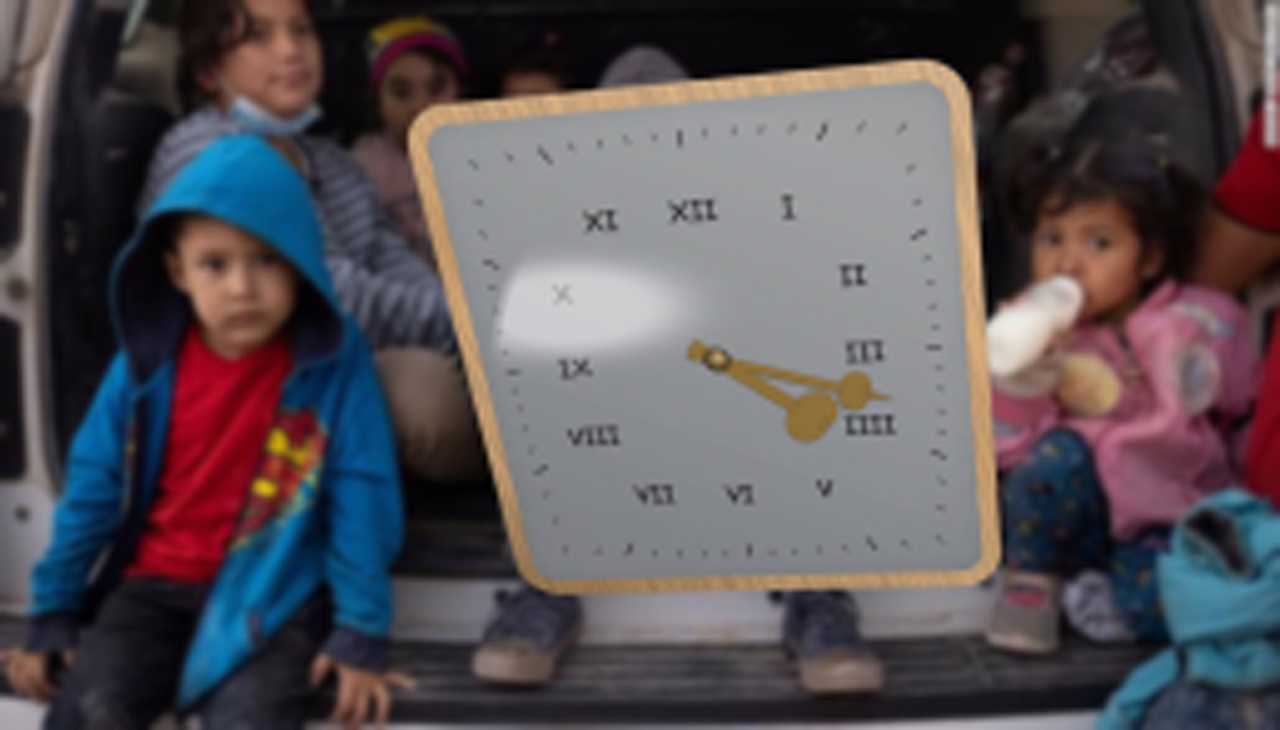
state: 4:18
